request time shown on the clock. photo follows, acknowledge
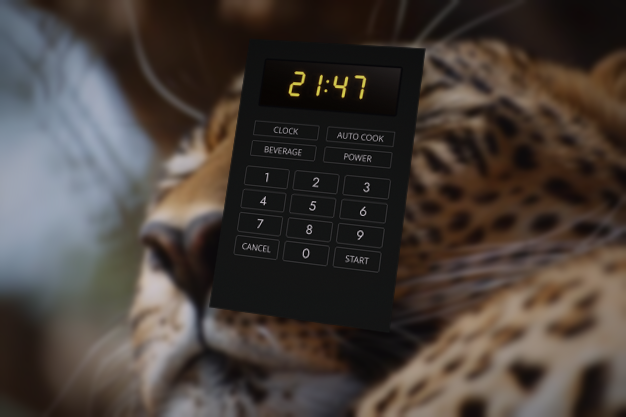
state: 21:47
